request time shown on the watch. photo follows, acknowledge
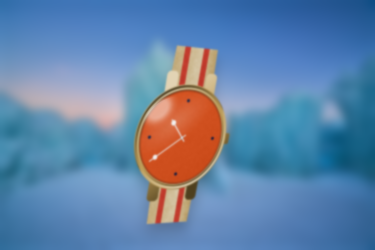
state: 10:39
